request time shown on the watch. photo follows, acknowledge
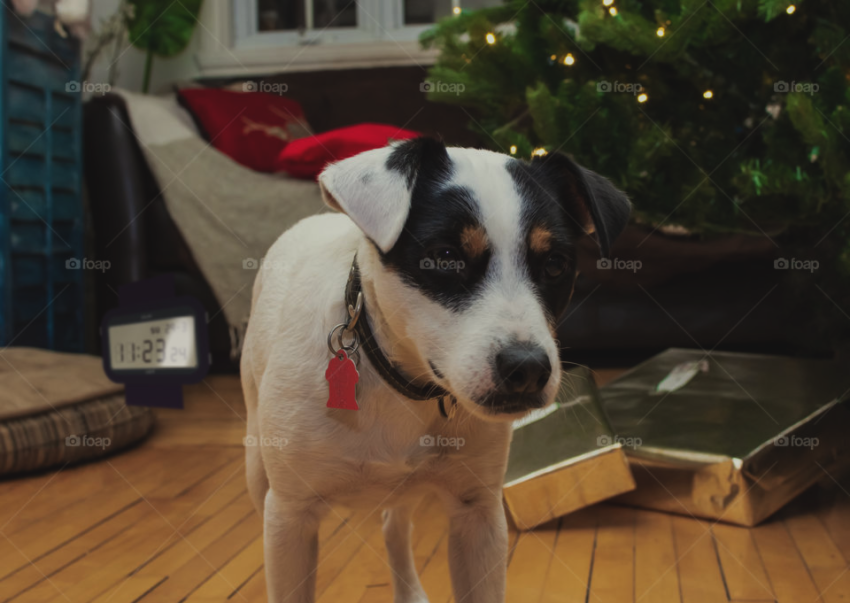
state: 11:23
